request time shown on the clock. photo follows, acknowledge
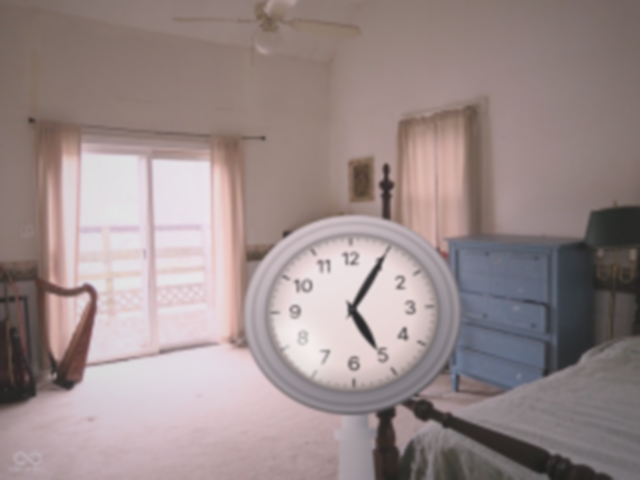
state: 5:05
